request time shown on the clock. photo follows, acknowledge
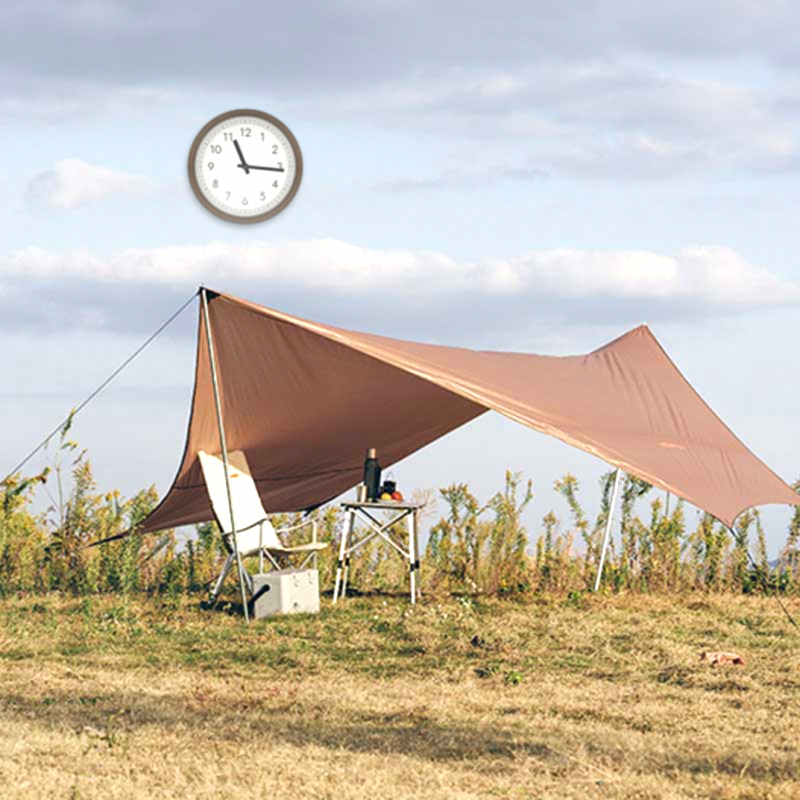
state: 11:16
